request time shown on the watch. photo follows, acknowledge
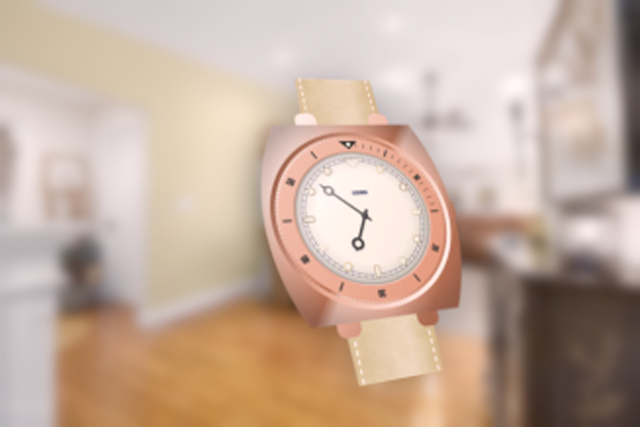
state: 6:52
